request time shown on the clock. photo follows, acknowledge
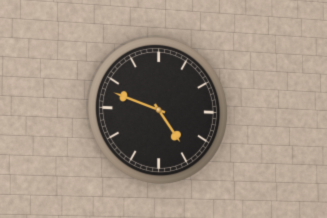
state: 4:48
